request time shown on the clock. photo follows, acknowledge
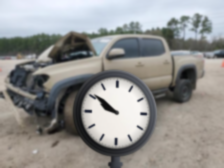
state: 9:51
